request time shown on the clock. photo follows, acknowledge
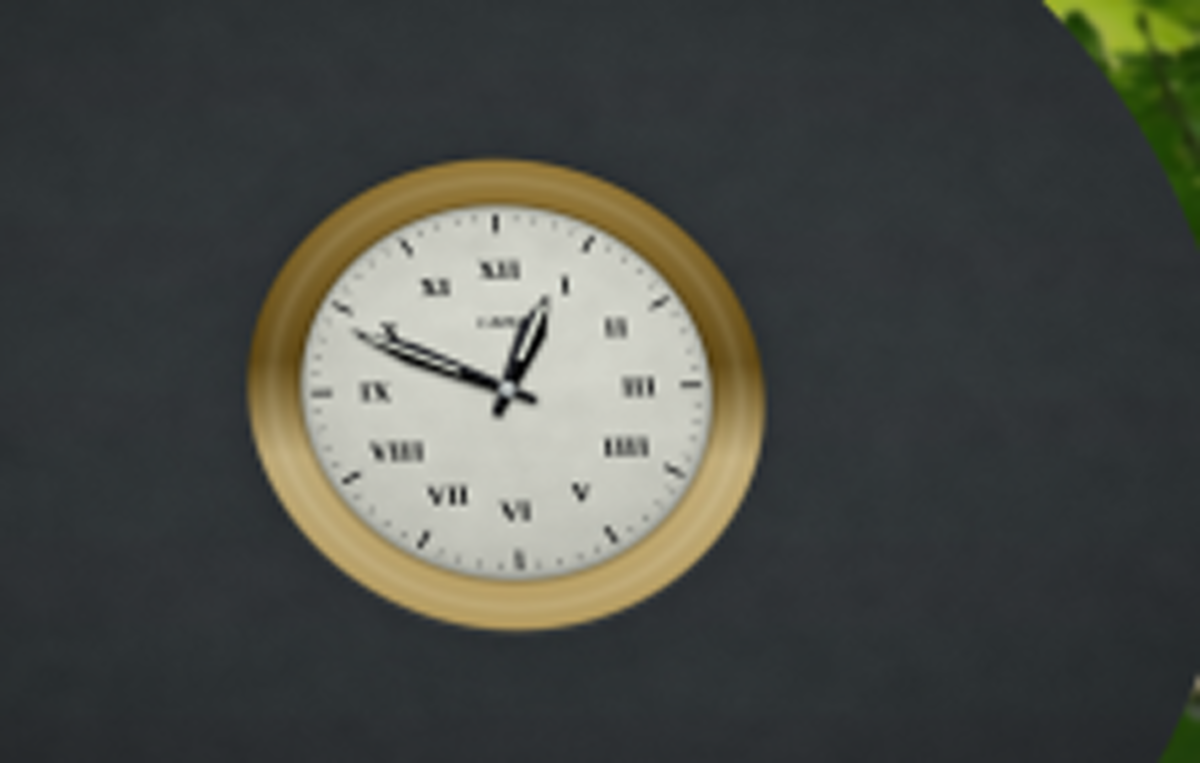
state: 12:49
